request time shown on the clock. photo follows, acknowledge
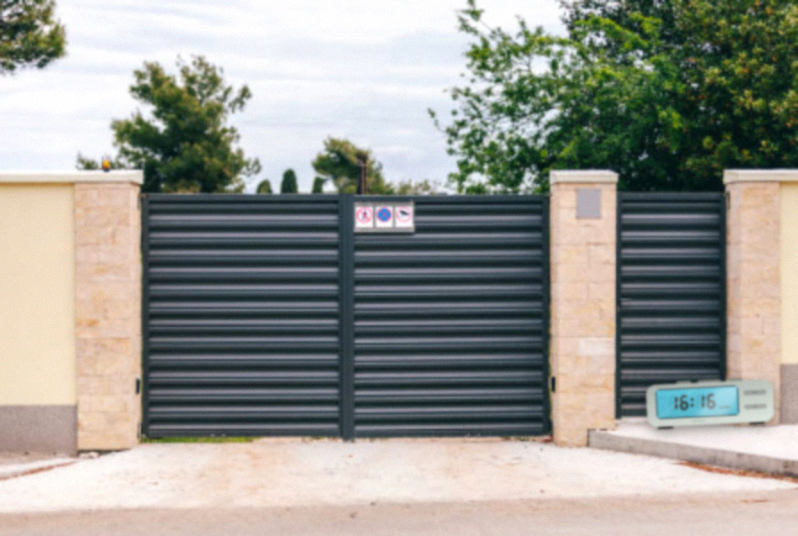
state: 16:16
